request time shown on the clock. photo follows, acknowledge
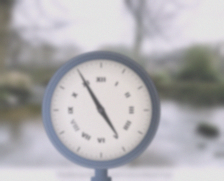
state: 4:55
